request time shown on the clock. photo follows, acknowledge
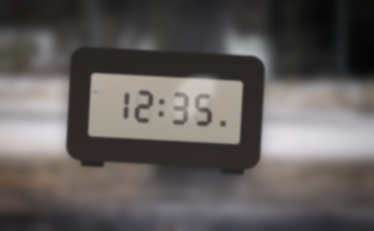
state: 12:35
